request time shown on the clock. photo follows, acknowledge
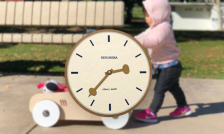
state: 2:37
